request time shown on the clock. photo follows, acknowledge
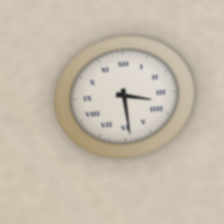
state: 3:29
